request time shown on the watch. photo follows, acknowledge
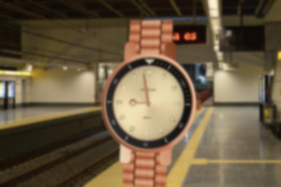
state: 8:58
